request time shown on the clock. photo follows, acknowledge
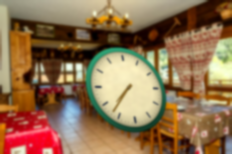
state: 7:37
